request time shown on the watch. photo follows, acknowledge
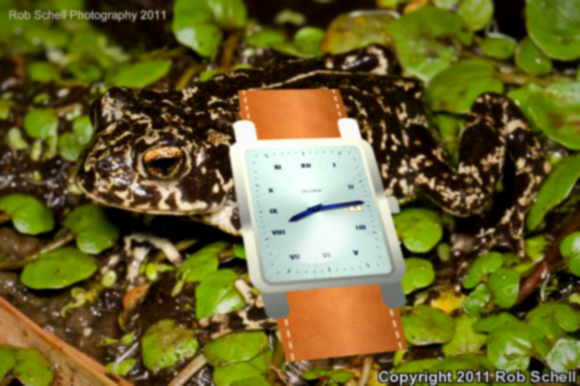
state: 8:14
